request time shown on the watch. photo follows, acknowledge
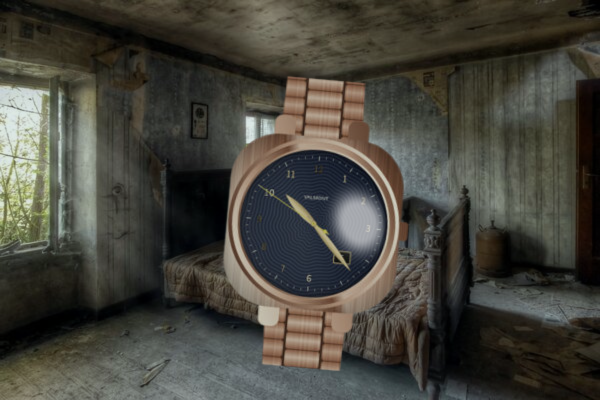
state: 10:22:50
